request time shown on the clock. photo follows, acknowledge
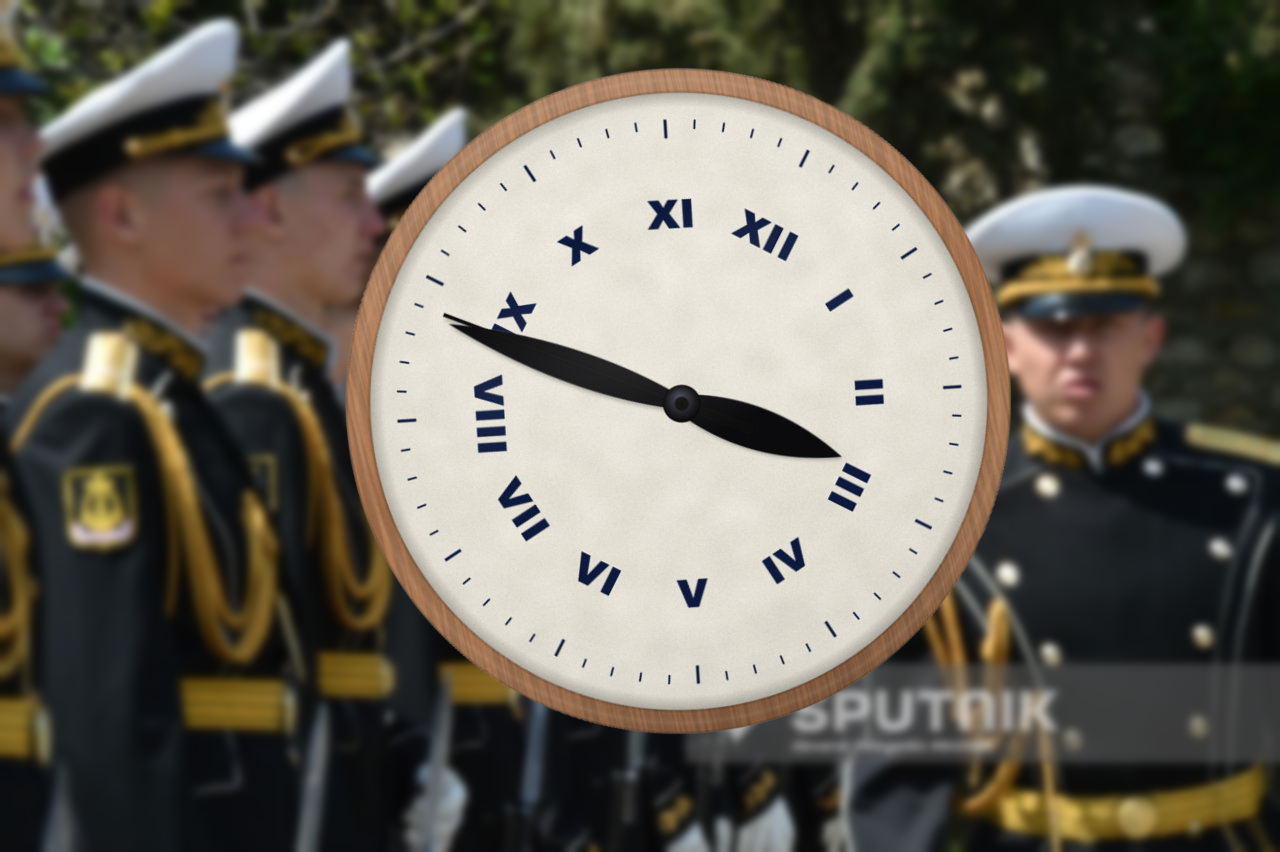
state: 2:43:44
